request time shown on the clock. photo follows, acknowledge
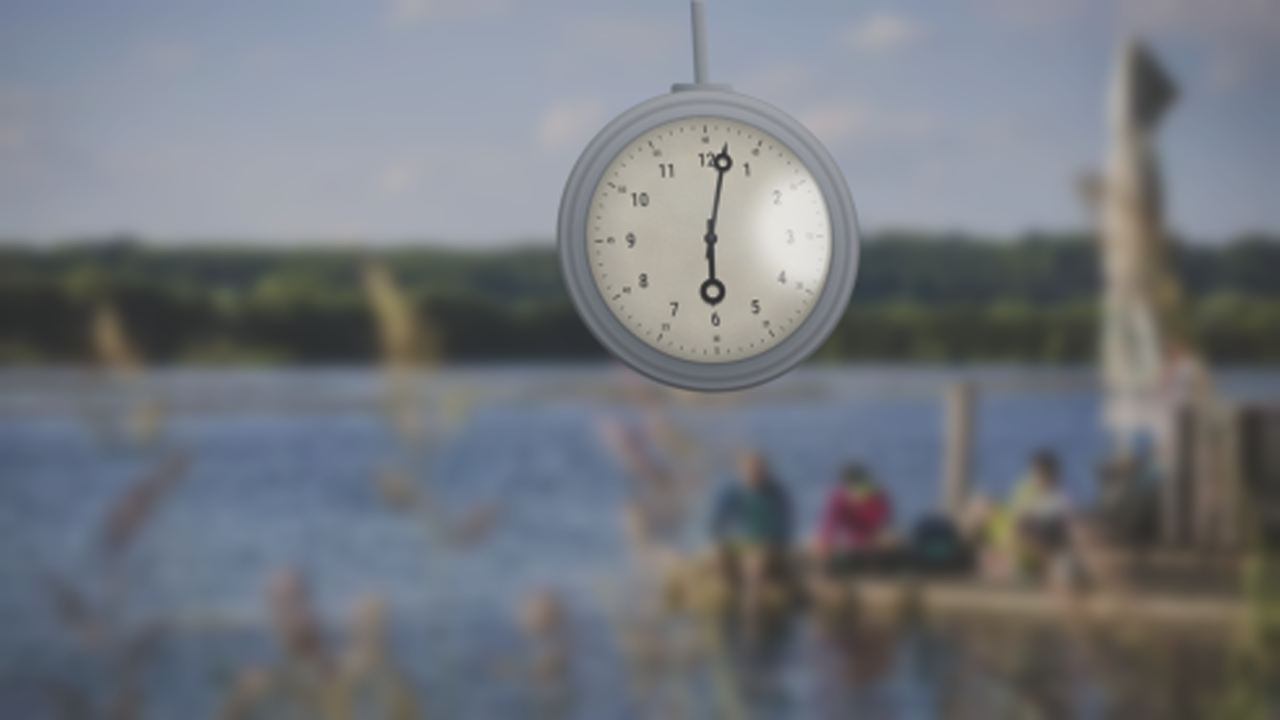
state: 6:02
